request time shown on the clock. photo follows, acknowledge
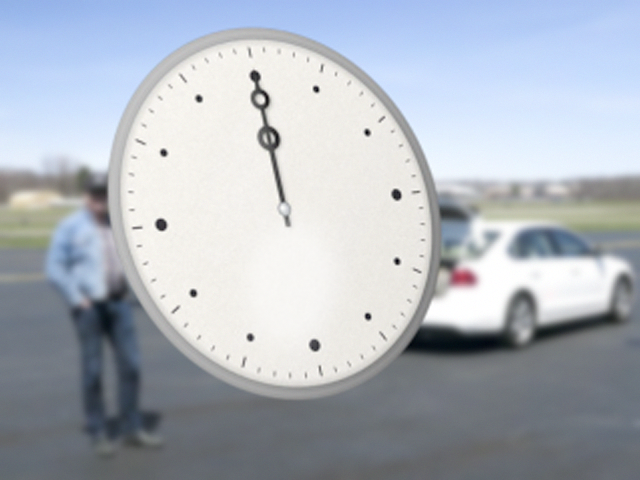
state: 12:00
